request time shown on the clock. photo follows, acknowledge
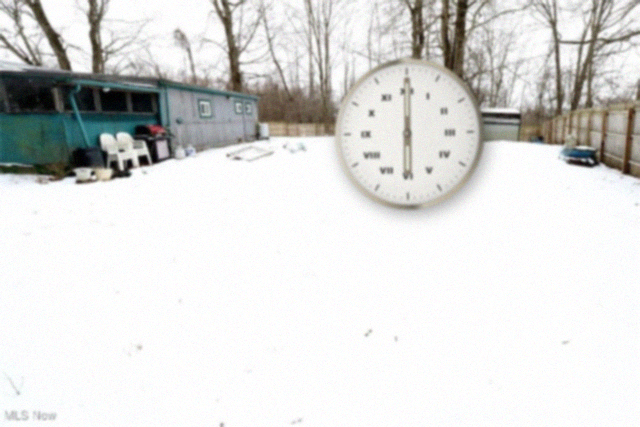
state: 6:00
